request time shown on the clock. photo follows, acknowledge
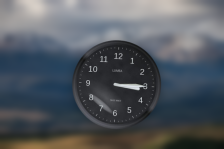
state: 3:15
